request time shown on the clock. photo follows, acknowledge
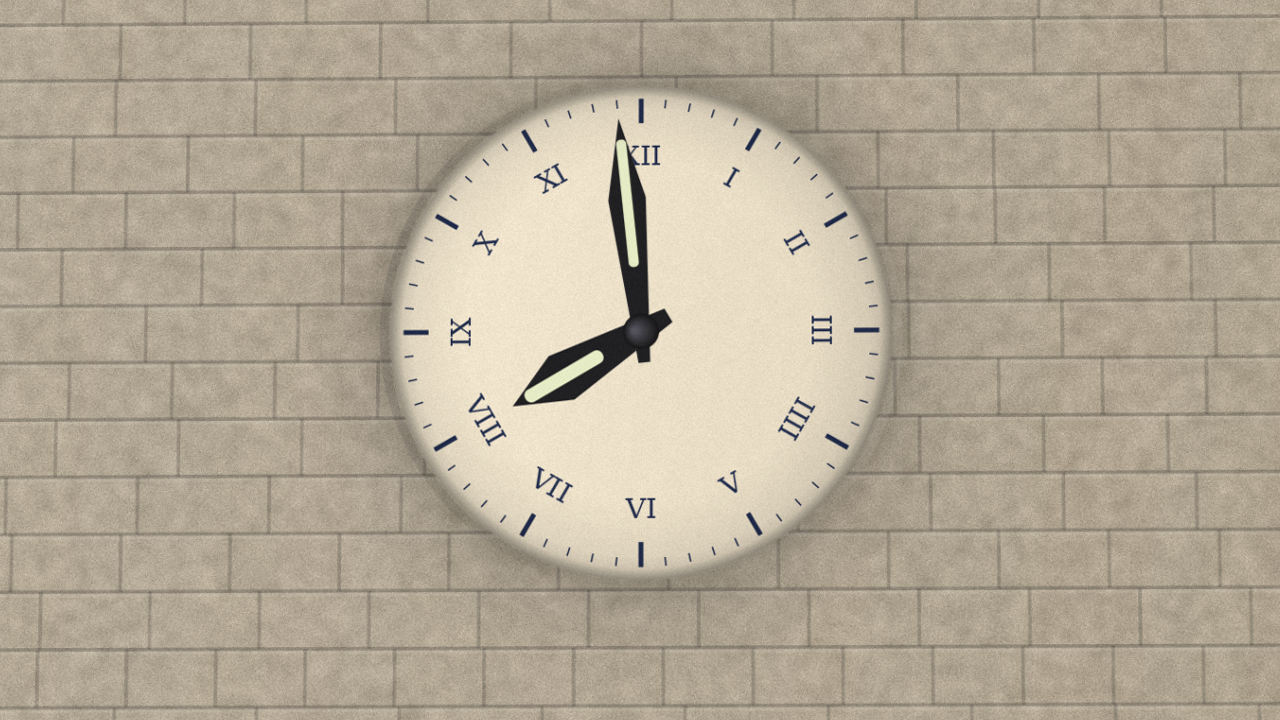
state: 7:59
